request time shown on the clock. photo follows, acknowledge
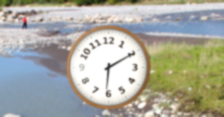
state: 6:10
